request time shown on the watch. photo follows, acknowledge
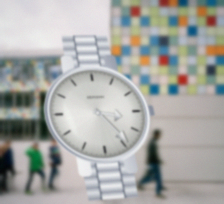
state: 3:24
